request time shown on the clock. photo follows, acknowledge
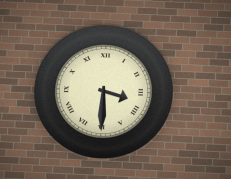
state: 3:30
